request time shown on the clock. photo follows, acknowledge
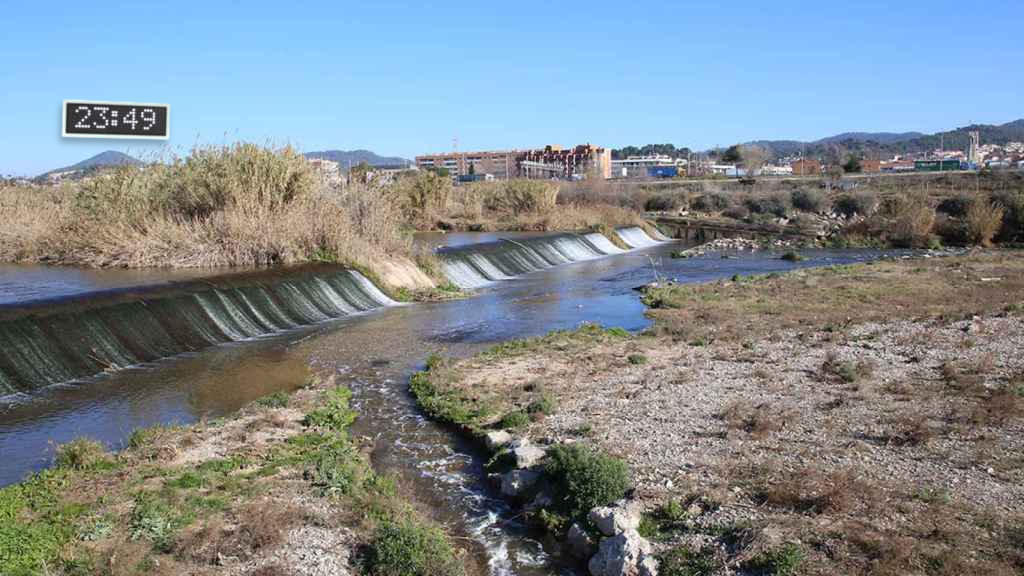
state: 23:49
